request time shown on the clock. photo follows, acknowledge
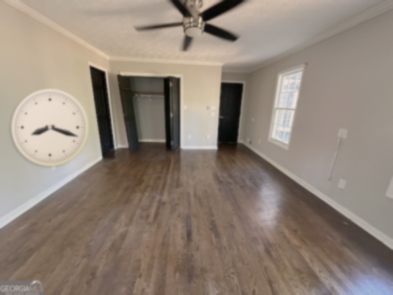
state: 8:18
